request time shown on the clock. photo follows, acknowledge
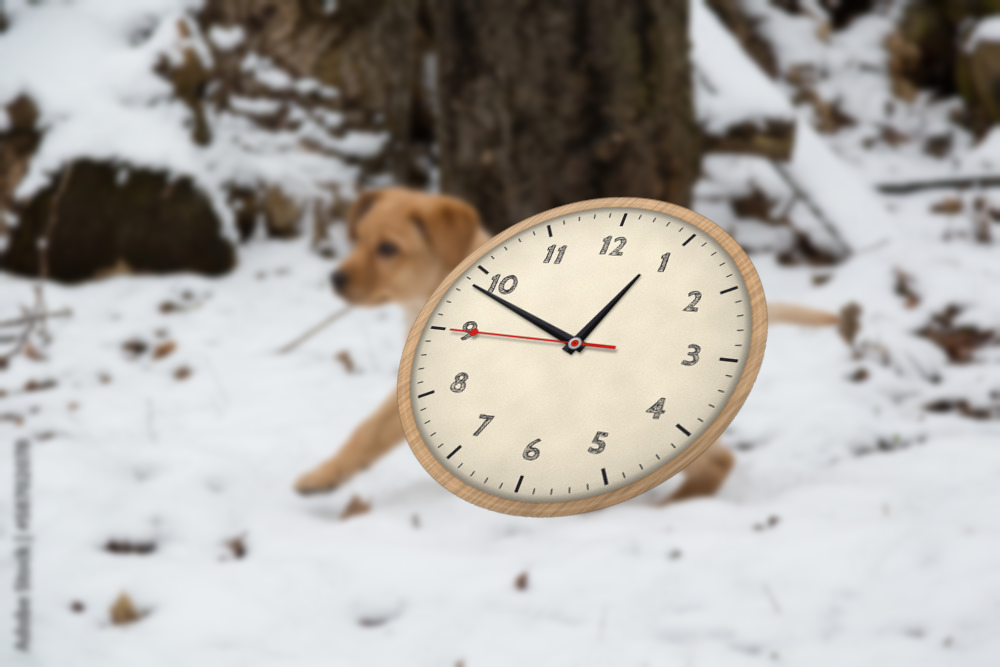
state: 12:48:45
